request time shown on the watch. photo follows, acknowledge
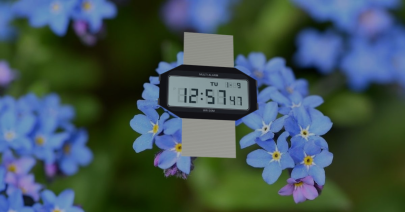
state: 12:57:47
